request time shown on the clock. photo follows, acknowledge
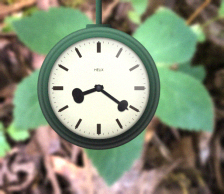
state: 8:21
